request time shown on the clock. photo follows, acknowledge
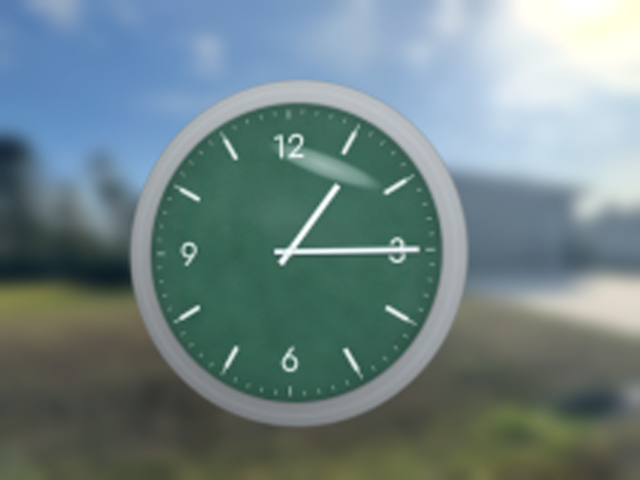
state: 1:15
